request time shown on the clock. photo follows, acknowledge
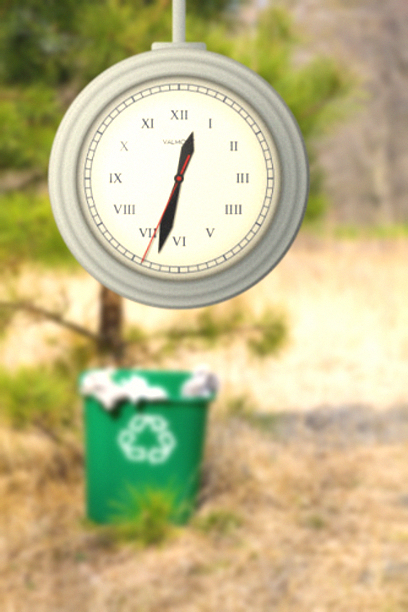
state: 12:32:34
